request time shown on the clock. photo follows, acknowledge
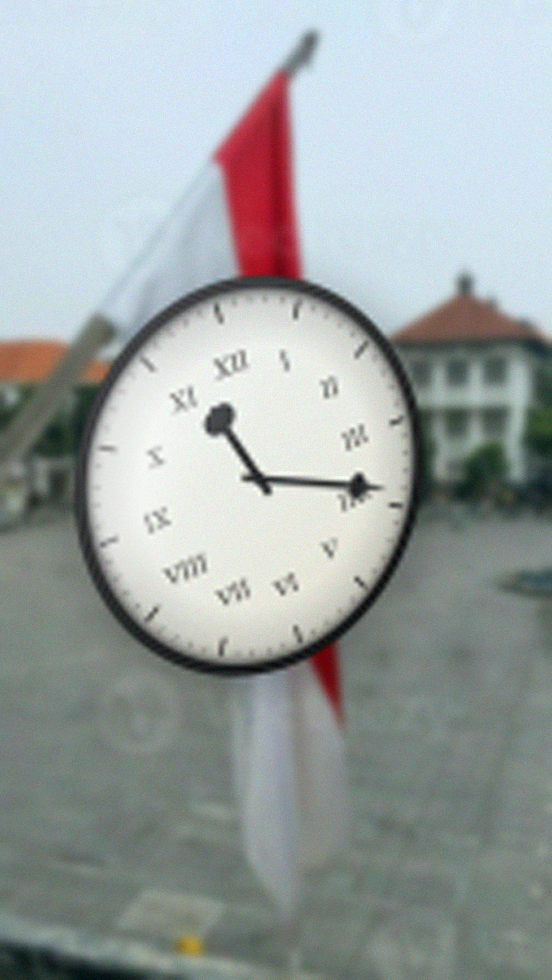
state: 11:19
